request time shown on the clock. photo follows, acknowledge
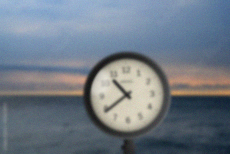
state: 10:39
